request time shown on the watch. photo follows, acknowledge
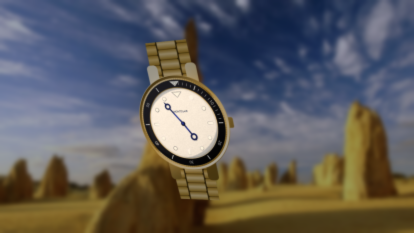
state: 4:54
